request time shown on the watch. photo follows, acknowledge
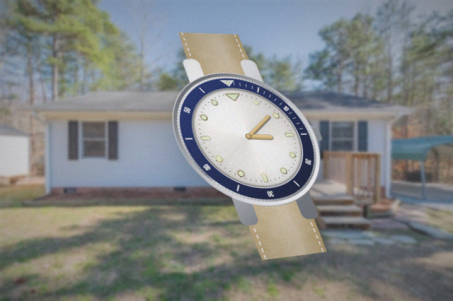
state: 3:09
